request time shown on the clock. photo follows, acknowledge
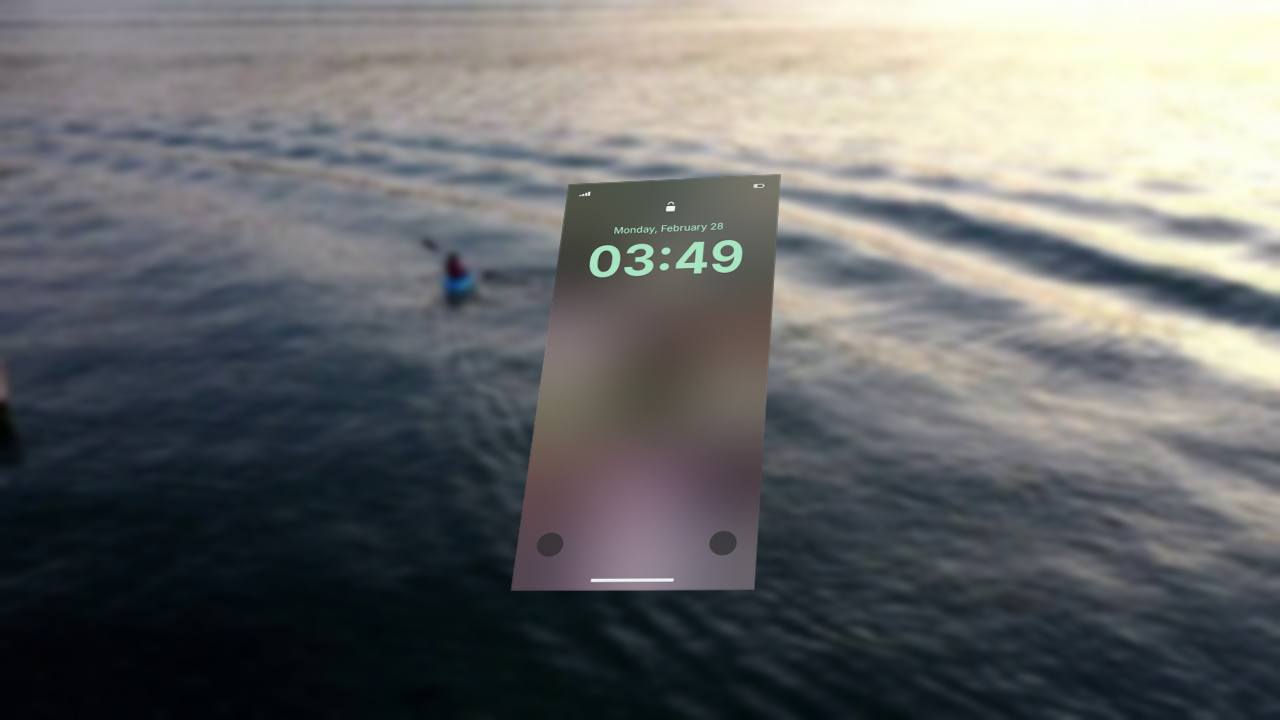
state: 3:49
